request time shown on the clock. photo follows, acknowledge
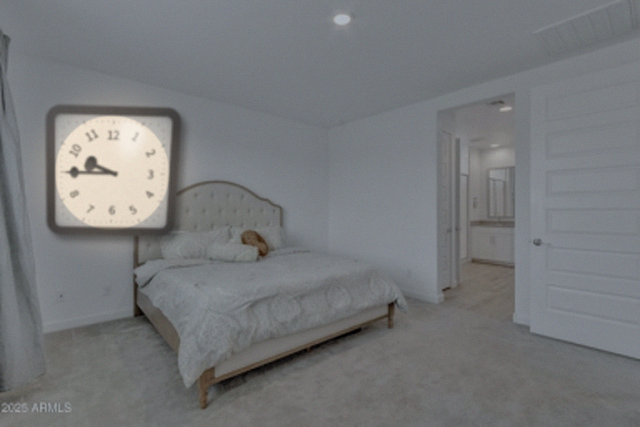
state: 9:45
